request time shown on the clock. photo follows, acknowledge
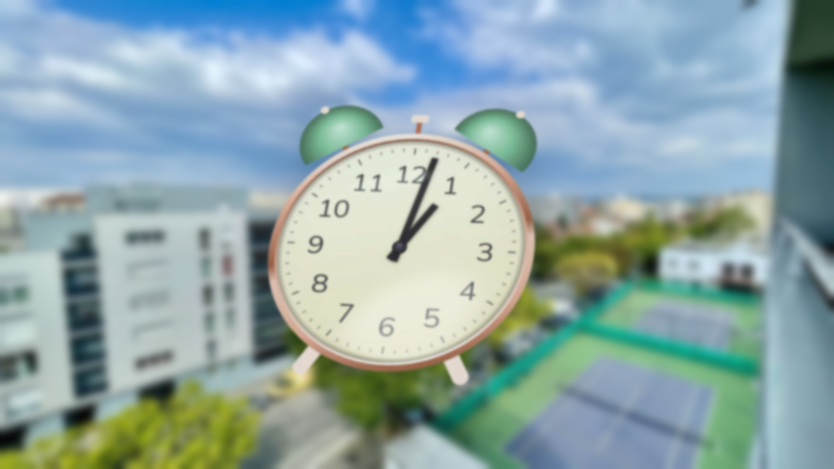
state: 1:02
